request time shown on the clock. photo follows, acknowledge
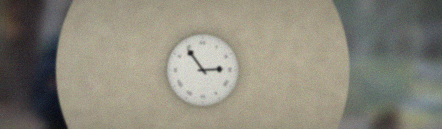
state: 2:54
